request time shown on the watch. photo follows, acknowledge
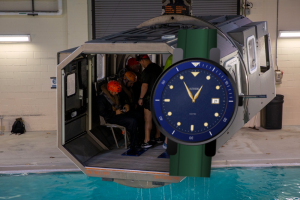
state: 12:55
